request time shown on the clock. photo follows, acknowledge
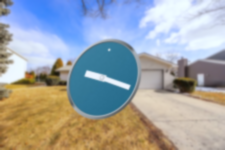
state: 9:17
